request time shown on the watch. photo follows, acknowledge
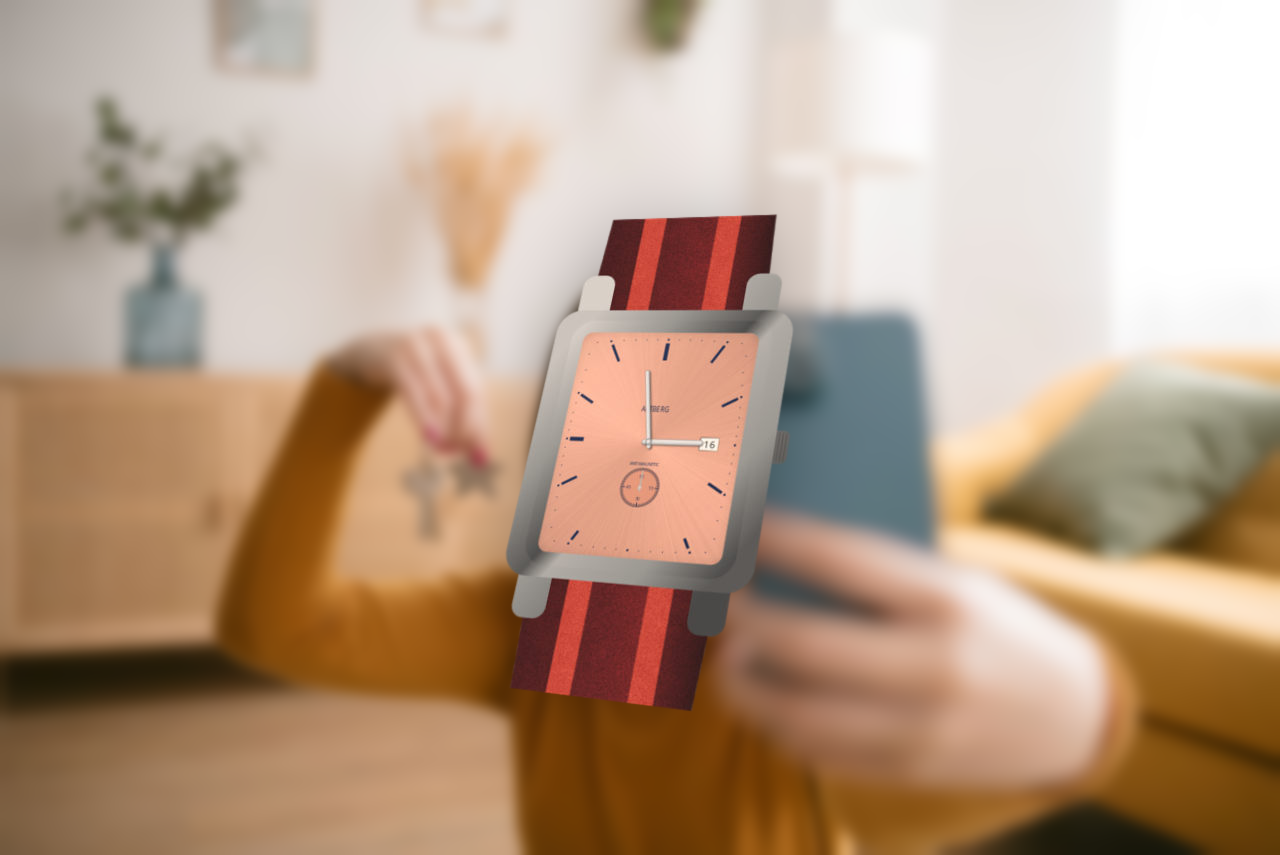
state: 2:58
